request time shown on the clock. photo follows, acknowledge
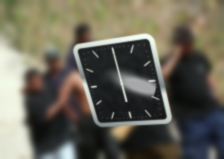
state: 6:00
